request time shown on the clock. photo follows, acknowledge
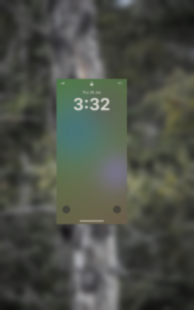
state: 3:32
